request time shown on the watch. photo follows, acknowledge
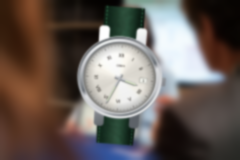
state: 3:34
